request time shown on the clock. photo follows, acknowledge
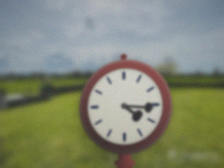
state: 4:16
